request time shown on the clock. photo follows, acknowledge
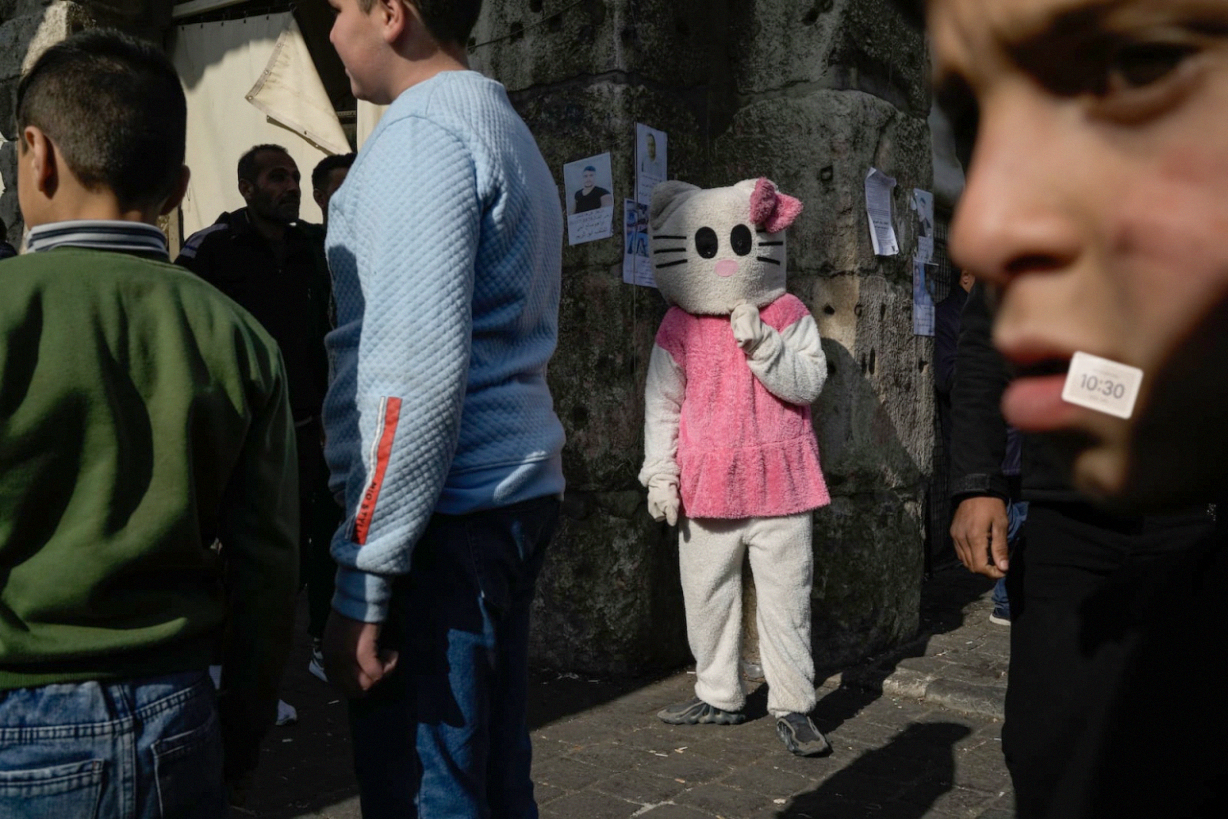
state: 10:30
